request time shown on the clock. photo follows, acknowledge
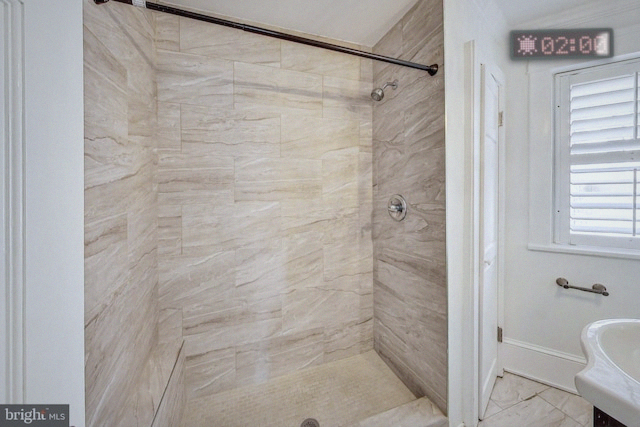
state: 2:00
